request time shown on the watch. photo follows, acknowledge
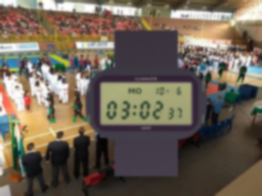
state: 3:02:37
